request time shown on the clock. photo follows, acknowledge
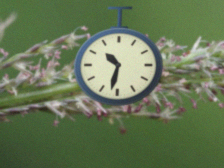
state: 10:32
